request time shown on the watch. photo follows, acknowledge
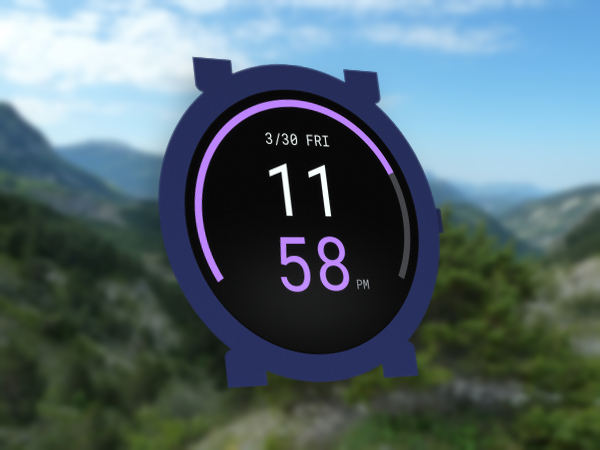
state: 11:58
